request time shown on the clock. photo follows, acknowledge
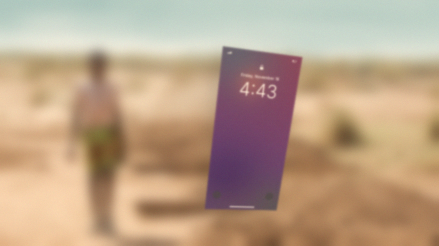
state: 4:43
